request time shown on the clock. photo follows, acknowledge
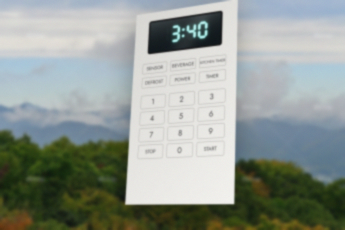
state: 3:40
